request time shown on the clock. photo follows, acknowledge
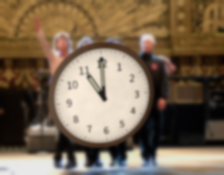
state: 11:00
